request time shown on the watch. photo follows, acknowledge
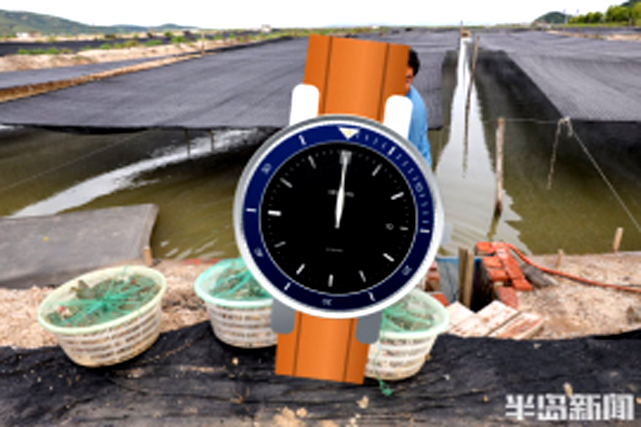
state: 12:00
